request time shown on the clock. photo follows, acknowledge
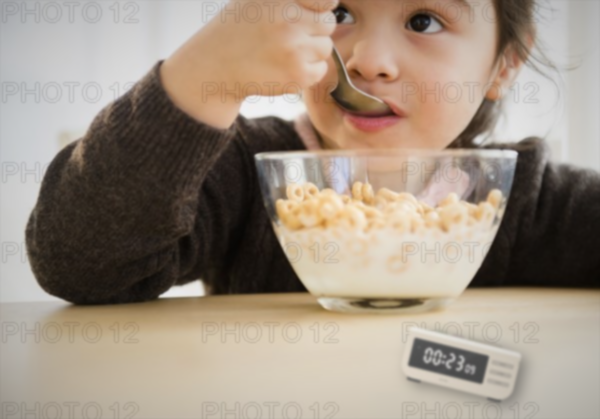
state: 0:23
